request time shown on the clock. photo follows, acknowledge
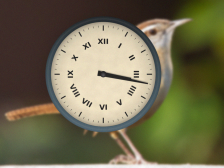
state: 3:17
